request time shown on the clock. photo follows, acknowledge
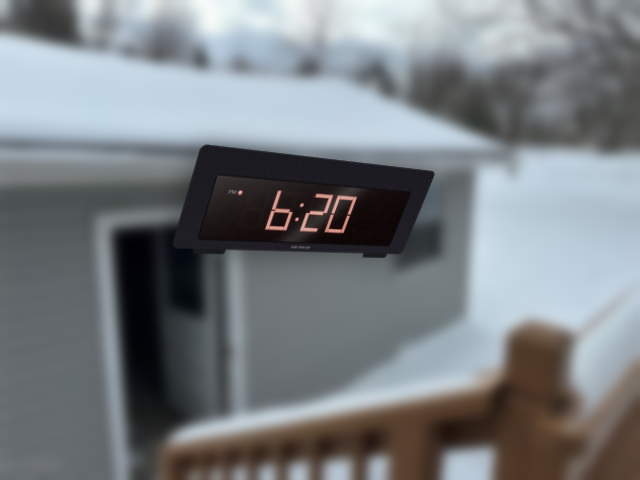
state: 6:20
